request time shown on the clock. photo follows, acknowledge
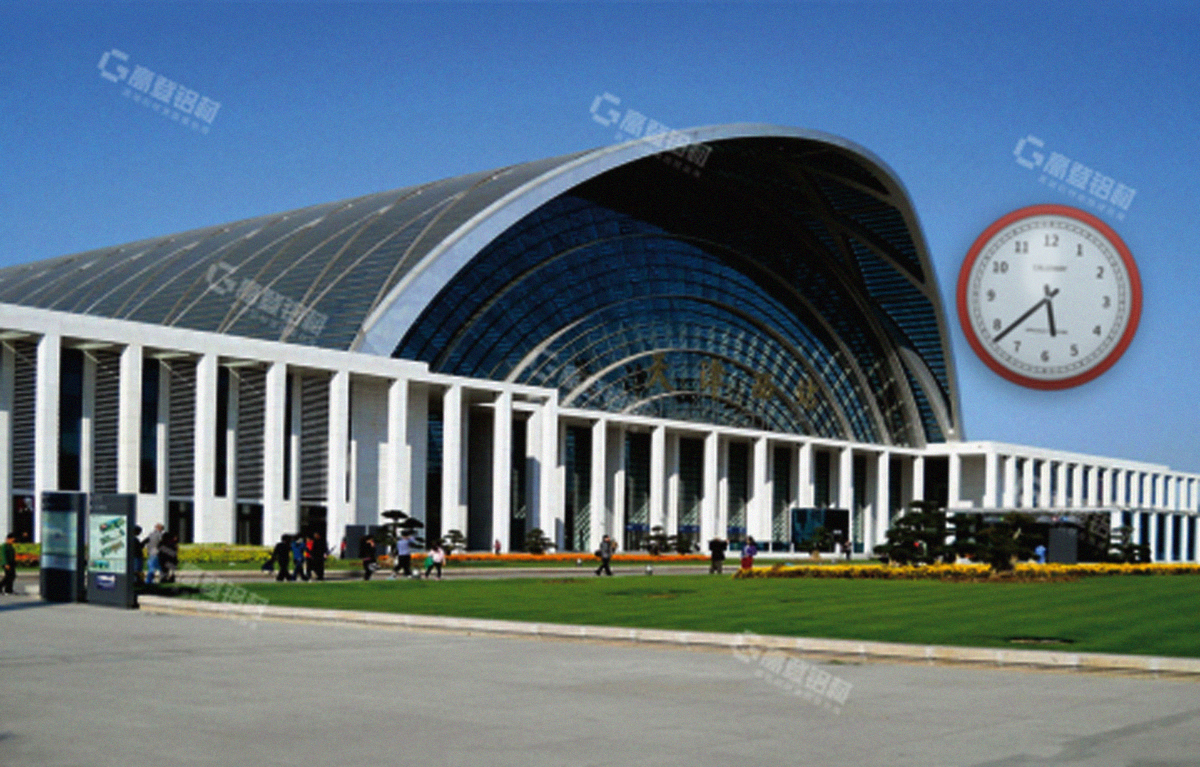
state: 5:38
